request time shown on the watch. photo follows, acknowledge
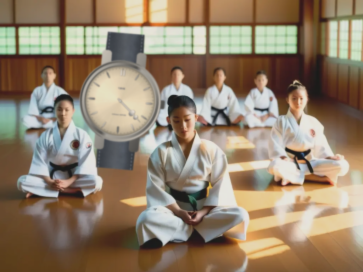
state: 4:22
